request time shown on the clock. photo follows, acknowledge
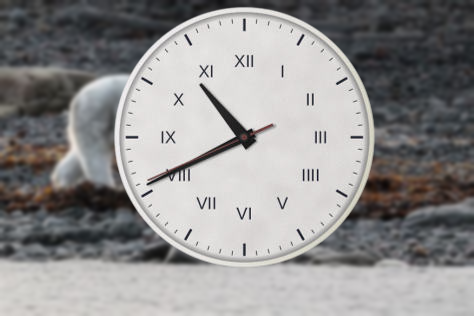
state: 10:40:41
